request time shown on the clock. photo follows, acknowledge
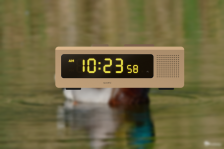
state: 10:23:58
